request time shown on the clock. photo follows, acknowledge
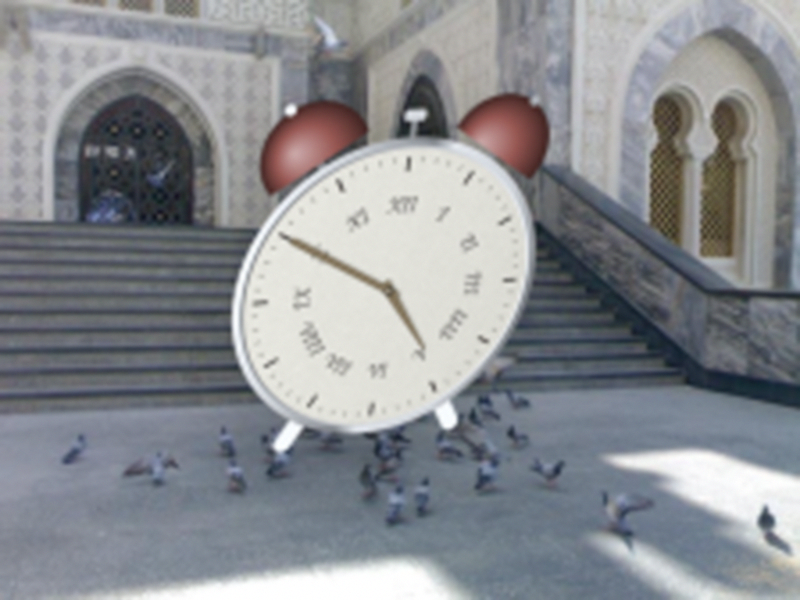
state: 4:50
